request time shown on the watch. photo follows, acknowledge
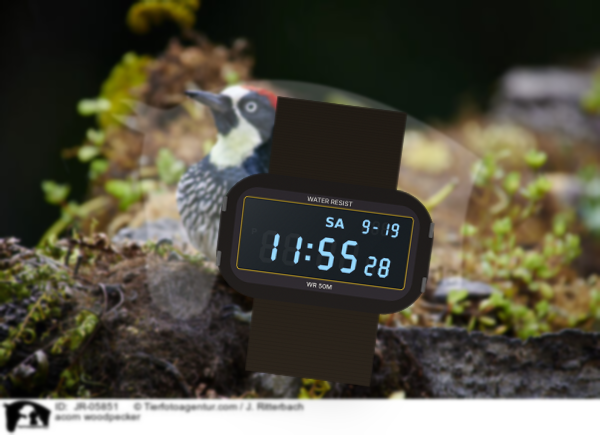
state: 11:55:28
